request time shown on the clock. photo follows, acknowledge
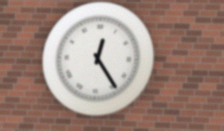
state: 12:24
